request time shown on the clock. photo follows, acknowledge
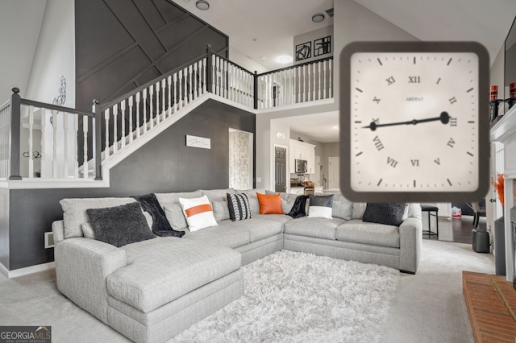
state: 2:44
